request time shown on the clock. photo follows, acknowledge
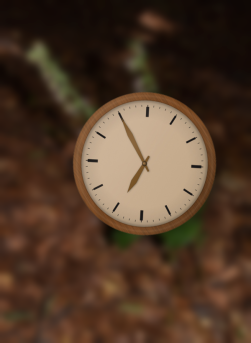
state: 6:55
